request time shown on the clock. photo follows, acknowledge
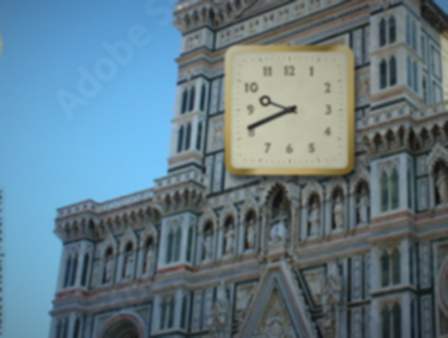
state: 9:41
